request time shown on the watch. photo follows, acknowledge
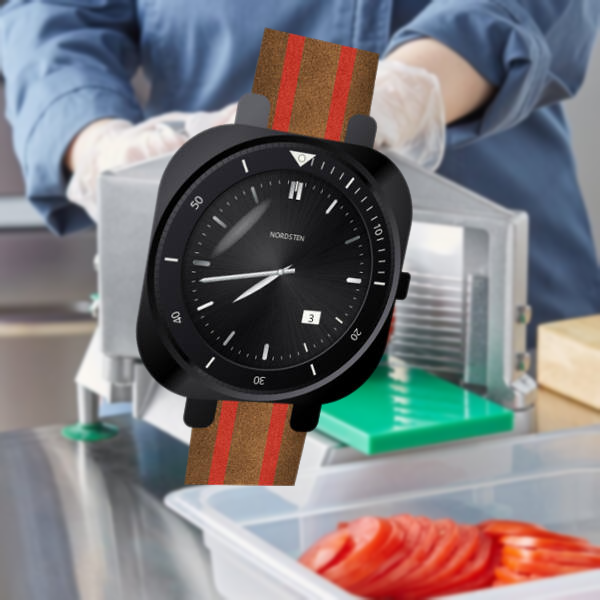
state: 7:43
